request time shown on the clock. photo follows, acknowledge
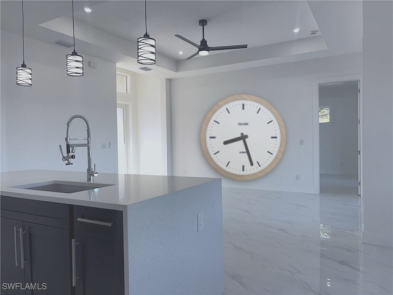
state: 8:27
